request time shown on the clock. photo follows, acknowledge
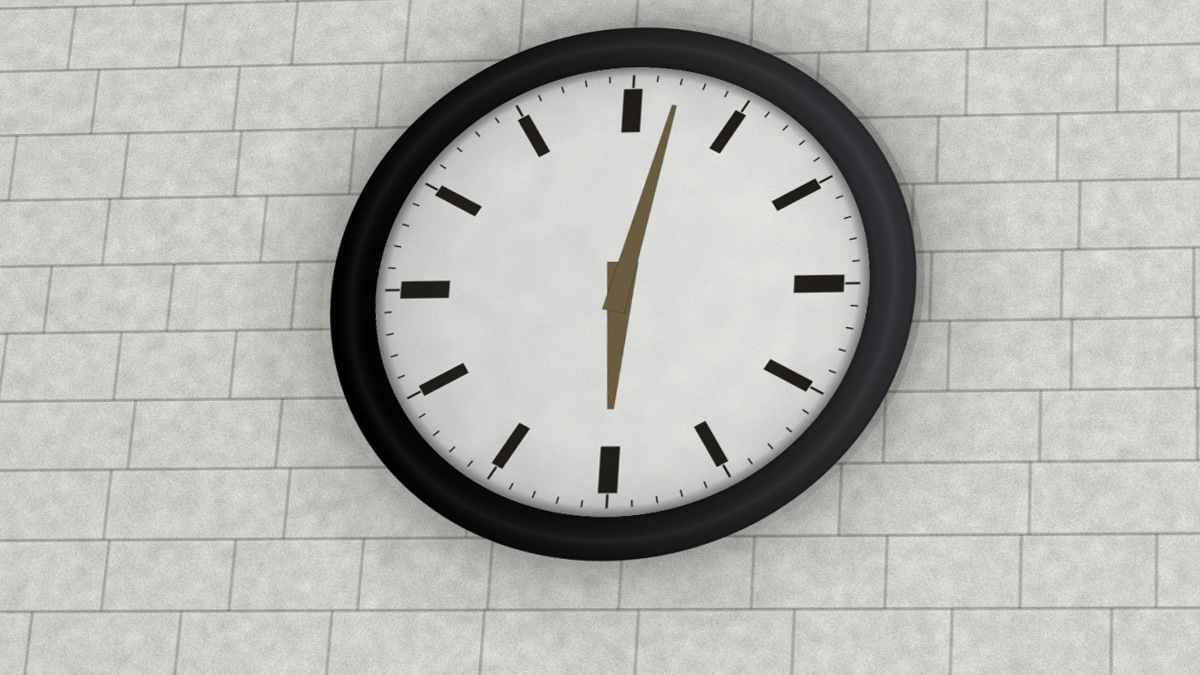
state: 6:02
